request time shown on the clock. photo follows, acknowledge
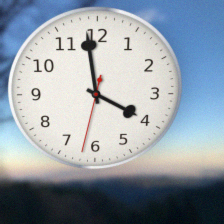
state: 3:58:32
